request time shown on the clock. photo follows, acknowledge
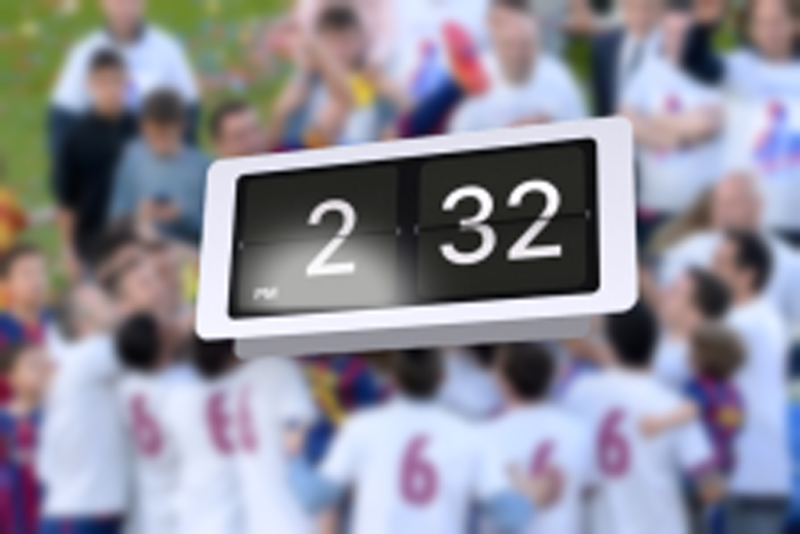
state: 2:32
